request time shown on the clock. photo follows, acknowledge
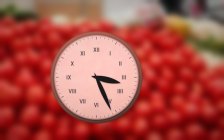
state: 3:26
